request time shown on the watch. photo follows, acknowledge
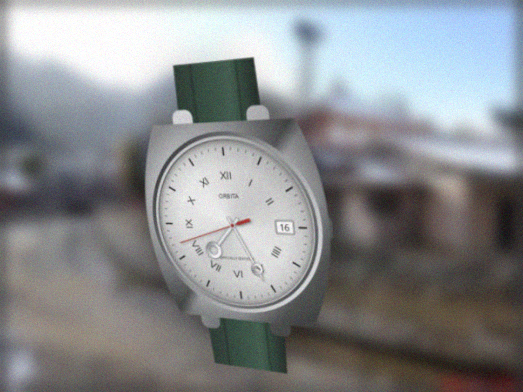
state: 7:25:42
